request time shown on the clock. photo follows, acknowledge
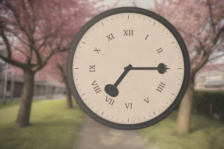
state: 7:15
